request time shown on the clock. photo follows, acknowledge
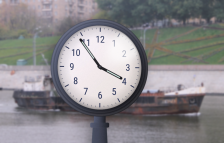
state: 3:54
